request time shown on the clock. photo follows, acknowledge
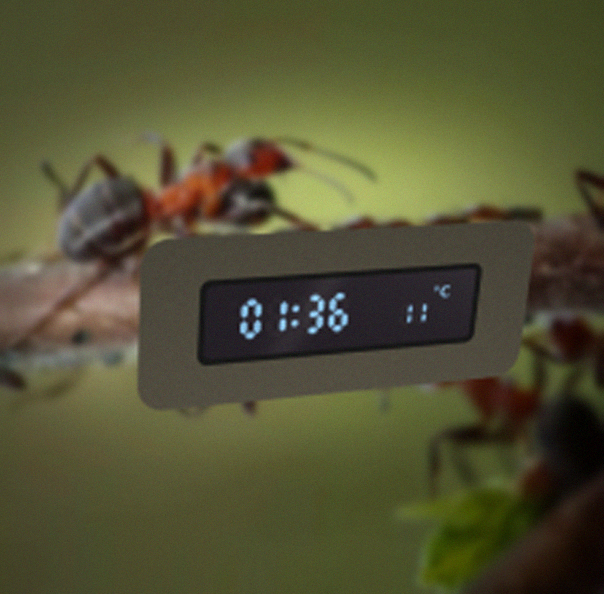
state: 1:36
